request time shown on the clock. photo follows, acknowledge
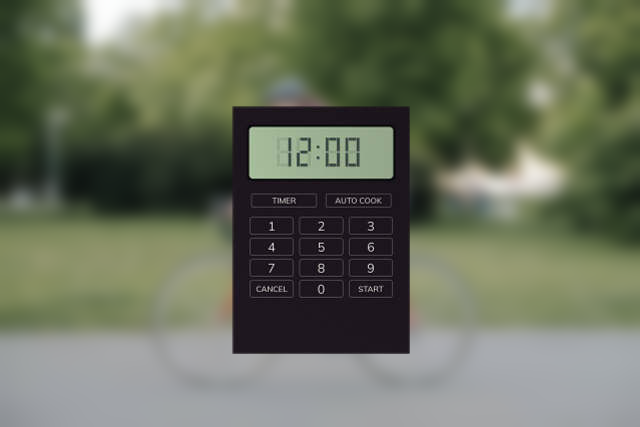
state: 12:00
